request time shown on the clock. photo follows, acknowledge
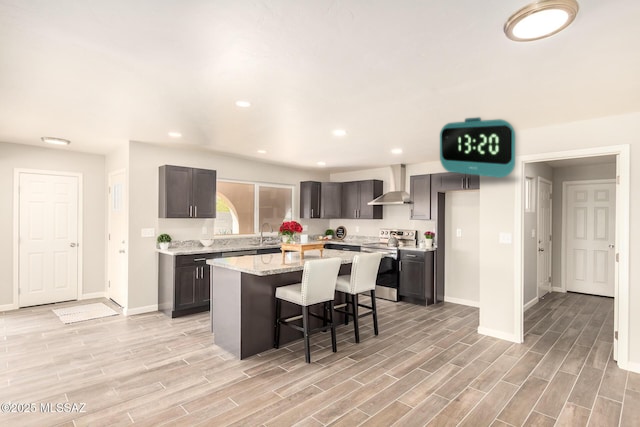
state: 13:20
